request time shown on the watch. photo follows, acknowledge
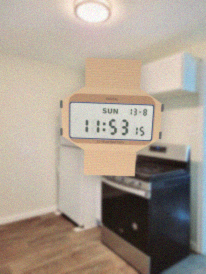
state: 11:53:15
